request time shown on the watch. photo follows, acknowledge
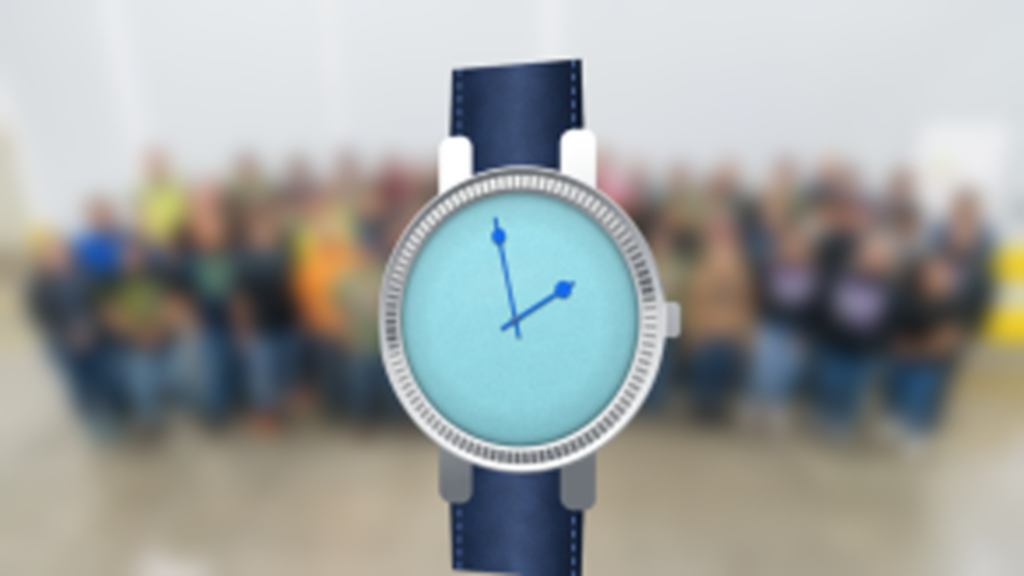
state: 1:58
